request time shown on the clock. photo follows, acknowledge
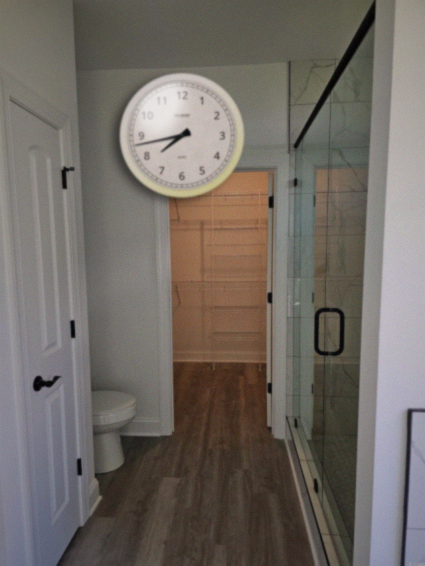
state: 7:43
